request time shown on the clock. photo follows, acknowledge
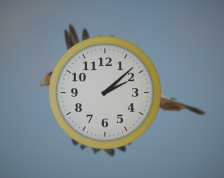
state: 2:08
